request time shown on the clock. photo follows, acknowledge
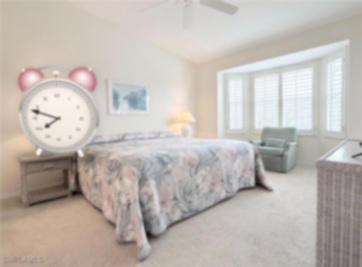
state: 7:48
